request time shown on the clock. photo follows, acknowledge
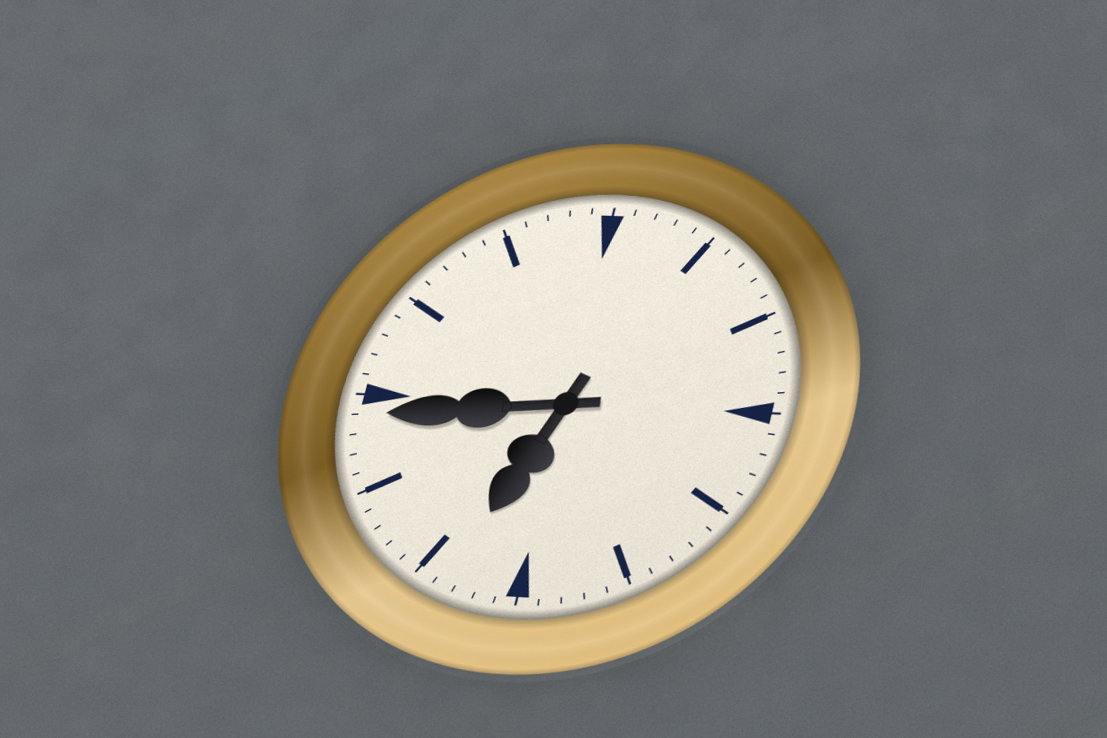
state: 6:44
